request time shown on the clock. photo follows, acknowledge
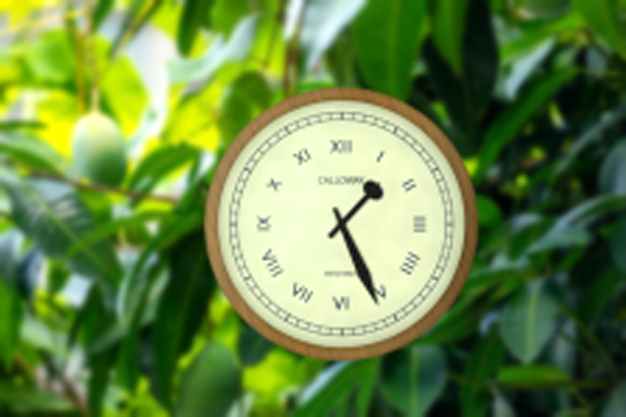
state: 1:26
